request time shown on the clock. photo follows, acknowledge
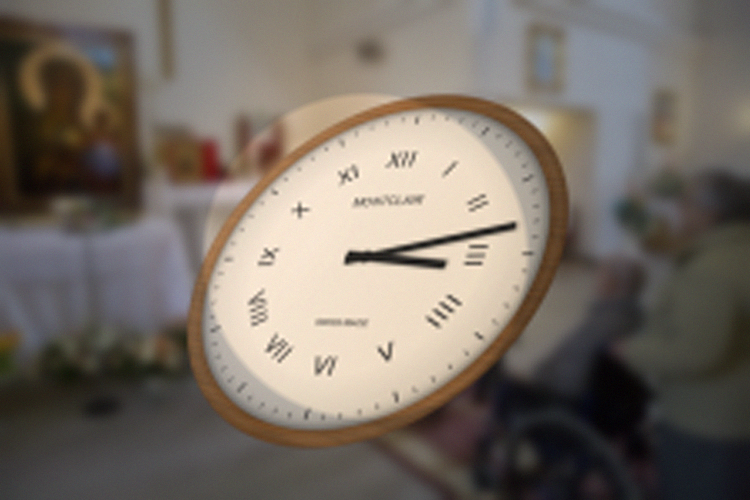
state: 3:13
